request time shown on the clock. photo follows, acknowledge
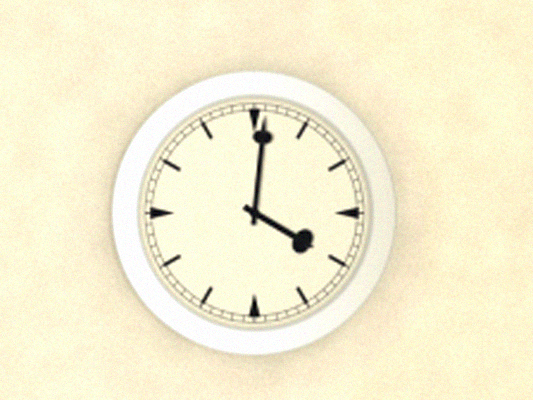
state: 4:01
